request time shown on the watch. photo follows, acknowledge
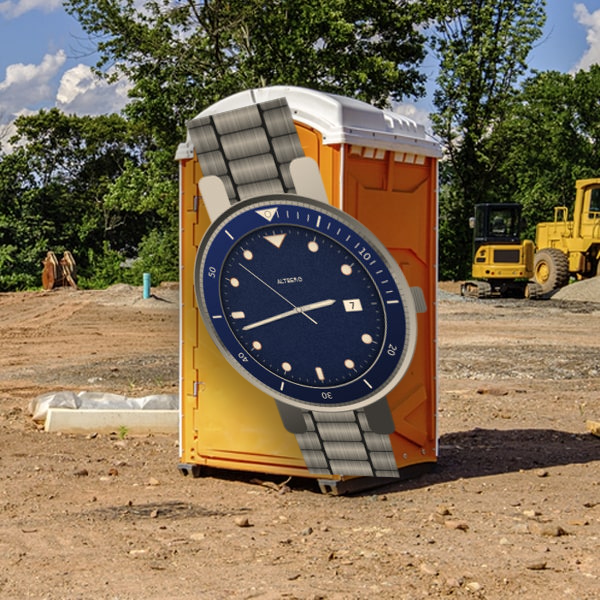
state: 2:42:53
